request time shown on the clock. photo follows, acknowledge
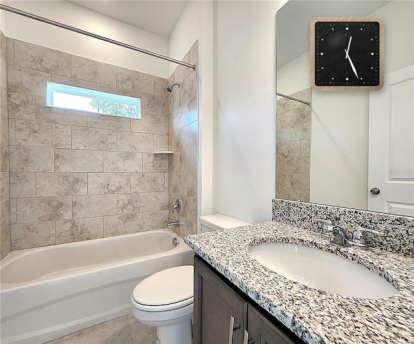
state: 12:26
